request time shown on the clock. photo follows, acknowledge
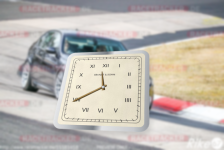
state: 11:40
